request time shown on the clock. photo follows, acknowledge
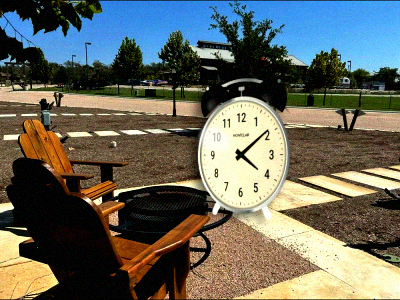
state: 4:09
